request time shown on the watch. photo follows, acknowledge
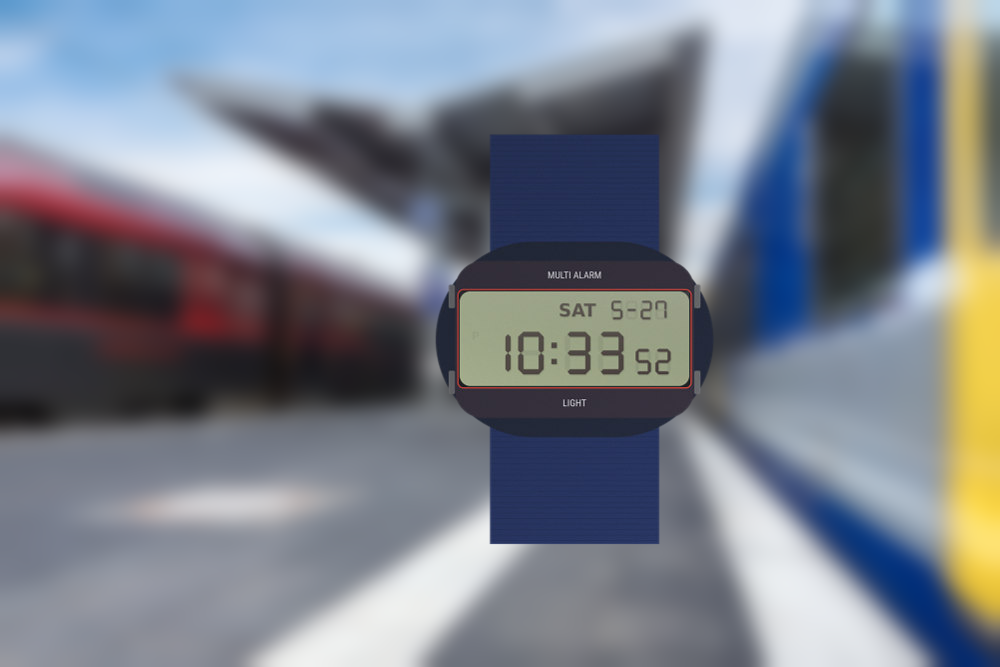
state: 10:33:52
